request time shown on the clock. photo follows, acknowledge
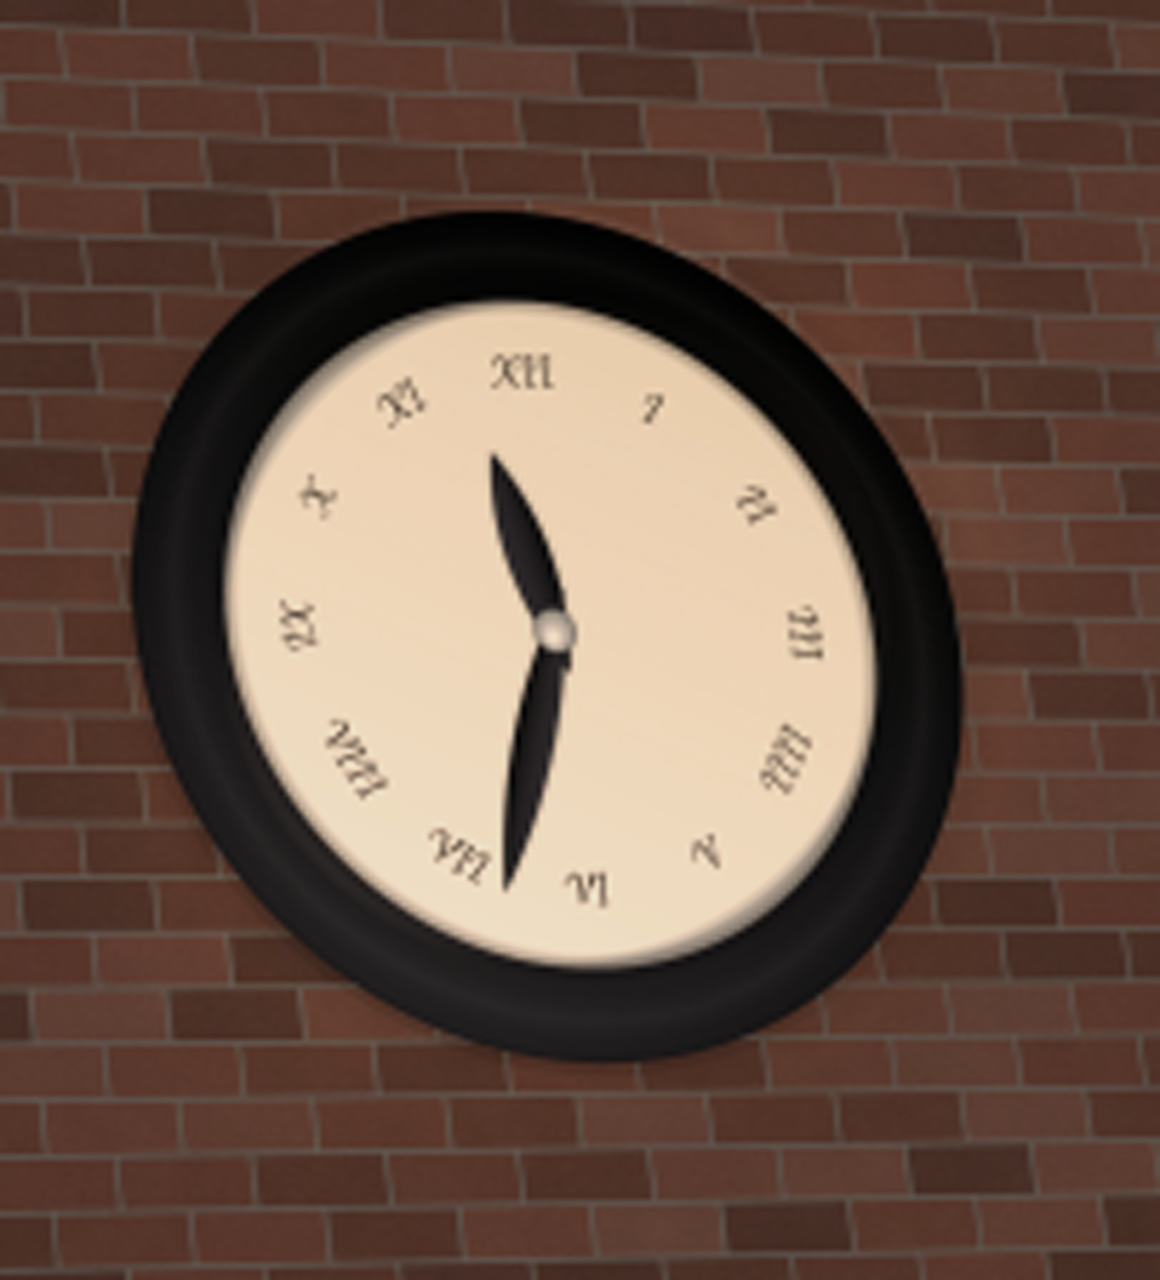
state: 11:33
